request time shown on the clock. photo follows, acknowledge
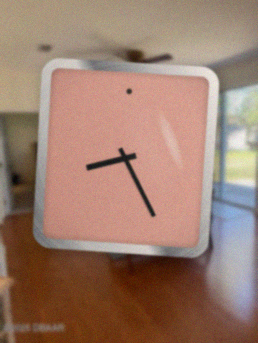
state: 8:25
